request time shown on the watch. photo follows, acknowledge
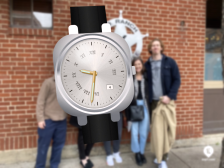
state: 9:32
